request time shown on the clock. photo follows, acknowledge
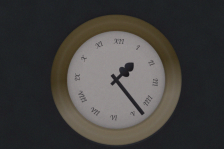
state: 1:23
